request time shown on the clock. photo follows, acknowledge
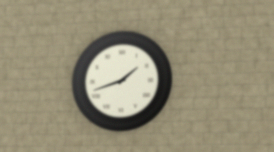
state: 1:42
